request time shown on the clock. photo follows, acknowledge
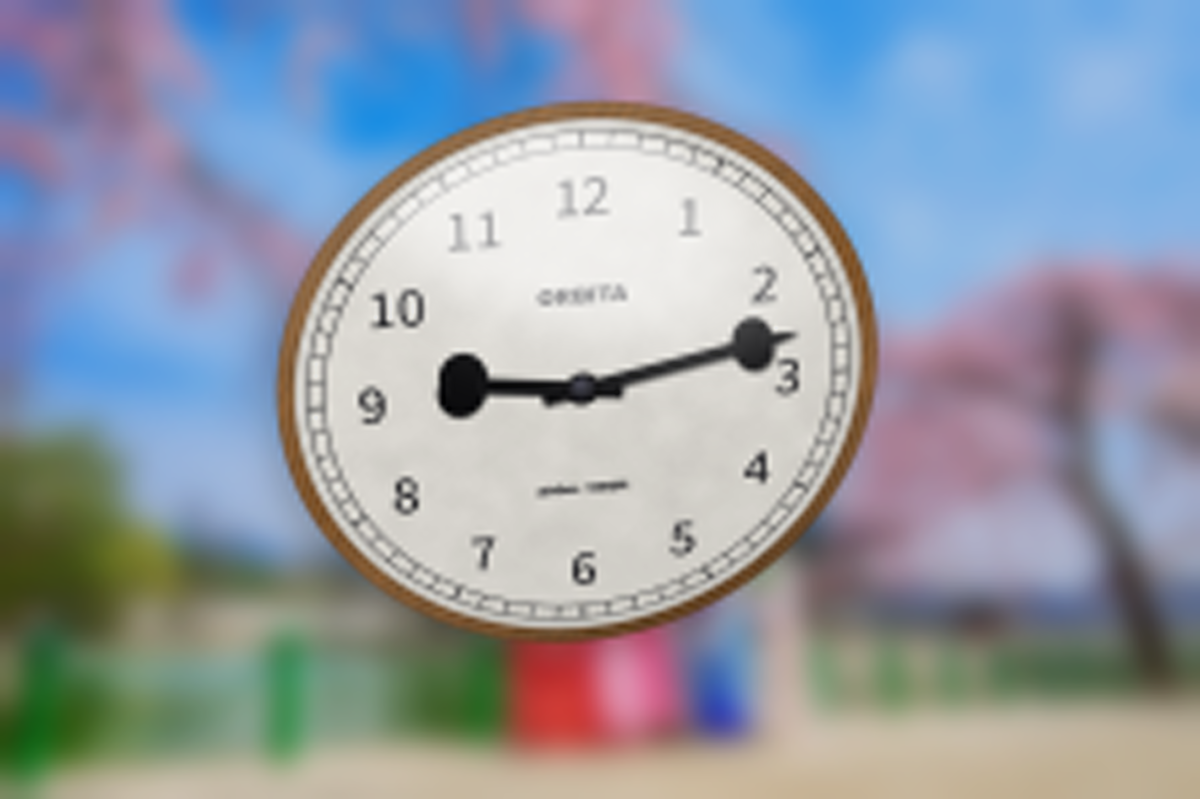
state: 9:13
